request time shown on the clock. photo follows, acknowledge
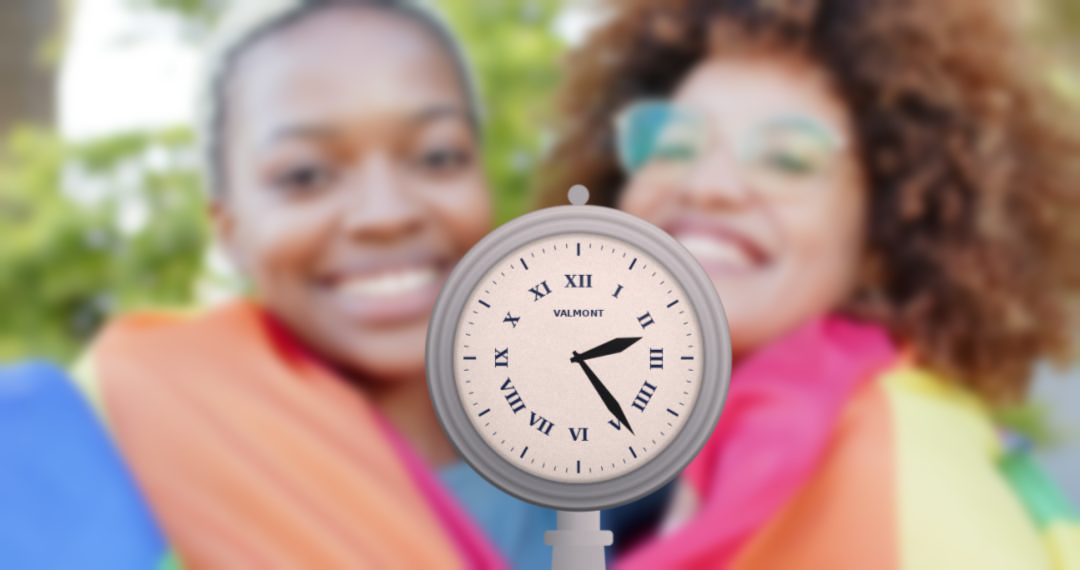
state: 2:24
